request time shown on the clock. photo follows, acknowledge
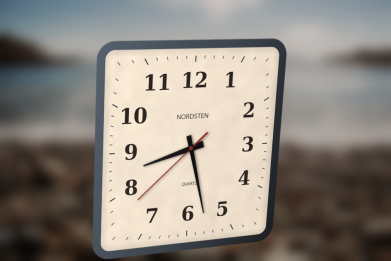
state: 8:27:38
